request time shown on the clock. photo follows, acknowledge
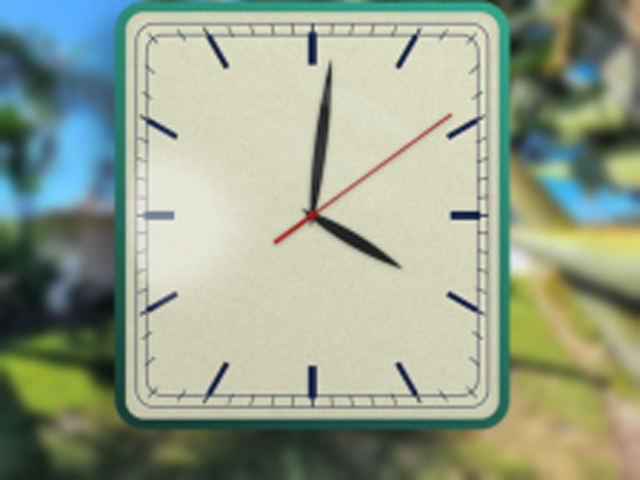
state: 4:01:09
